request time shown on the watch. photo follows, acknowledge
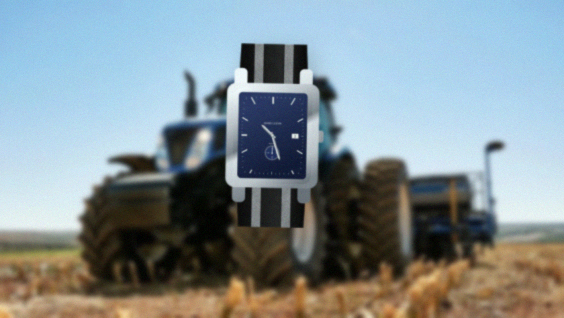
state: 10:27
